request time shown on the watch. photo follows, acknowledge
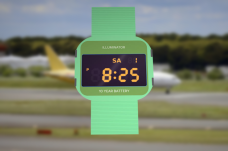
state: 8:25
